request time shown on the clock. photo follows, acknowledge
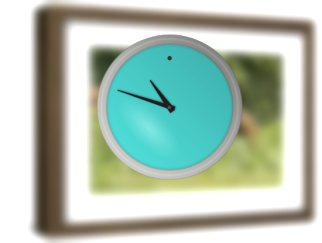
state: 10:48
